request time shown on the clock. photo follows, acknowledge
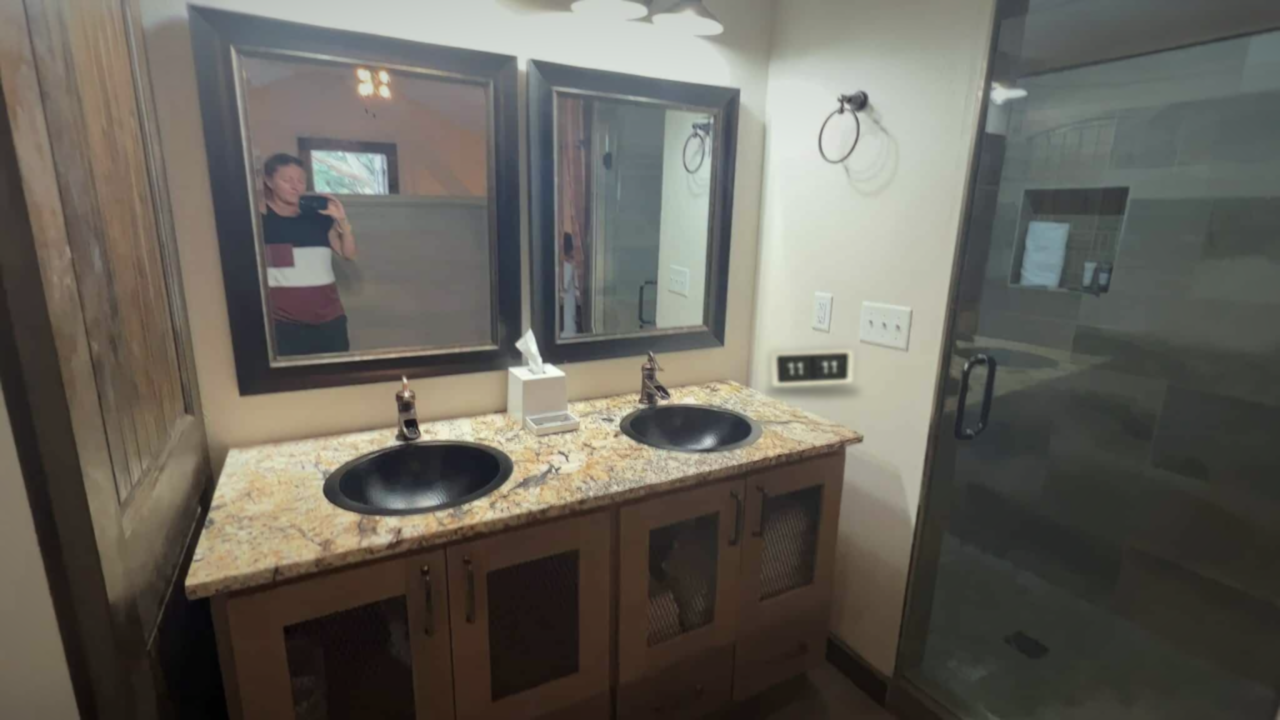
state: 11:11
